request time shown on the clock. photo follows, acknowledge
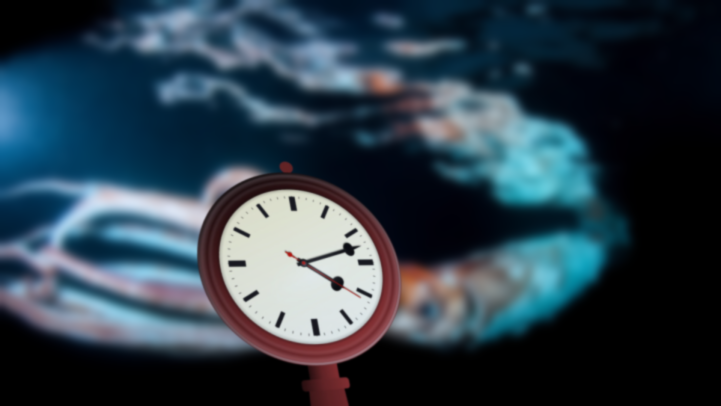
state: 4:12:21
